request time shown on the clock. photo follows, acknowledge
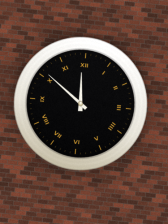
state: 11:51
